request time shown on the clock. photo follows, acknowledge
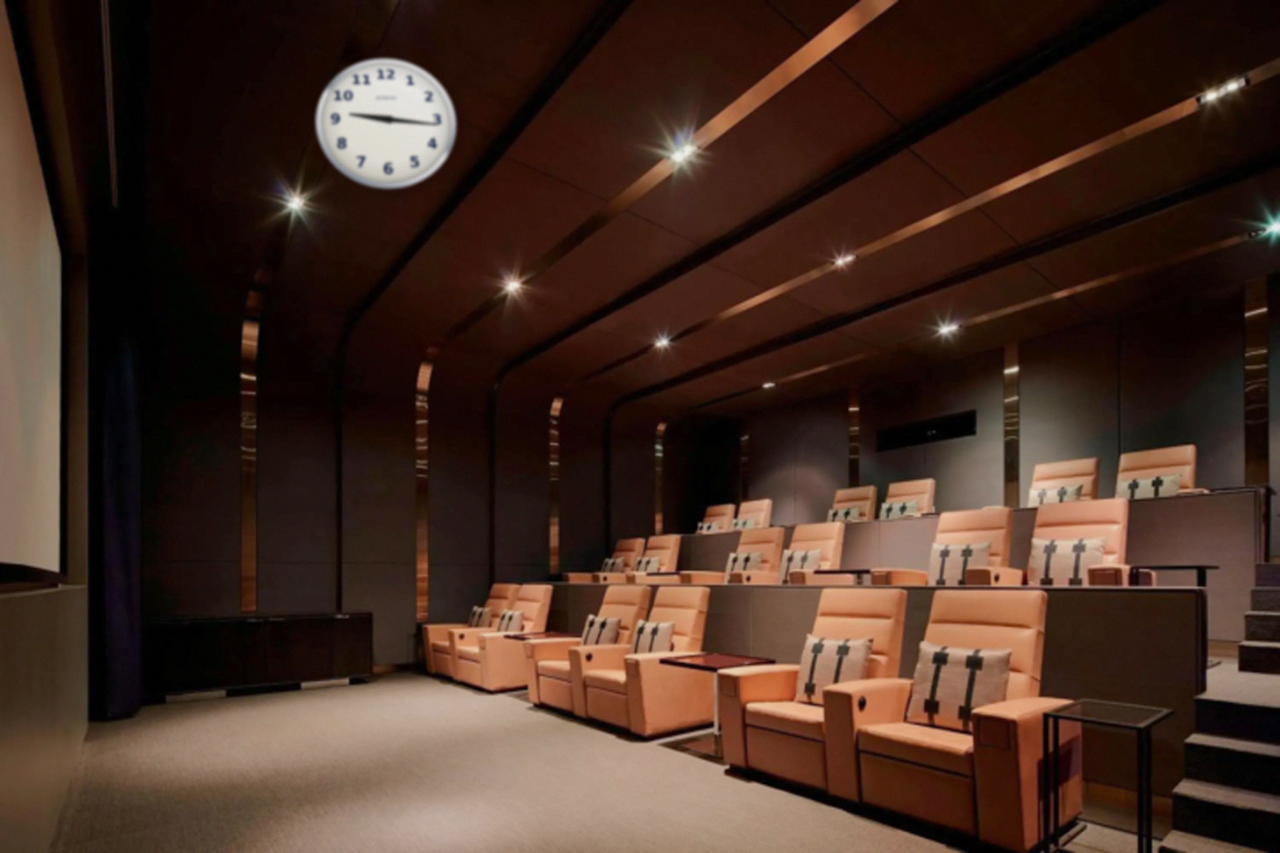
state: 9:16
